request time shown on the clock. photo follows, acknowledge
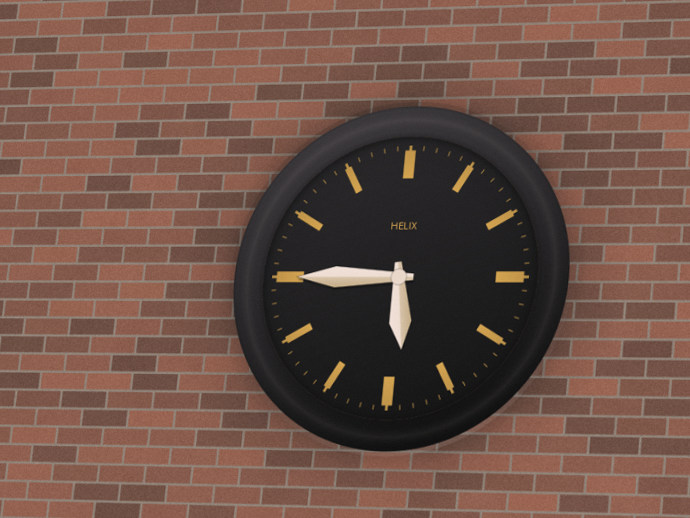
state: 5:45
